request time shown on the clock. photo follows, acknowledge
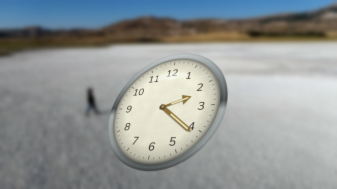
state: 2:21
